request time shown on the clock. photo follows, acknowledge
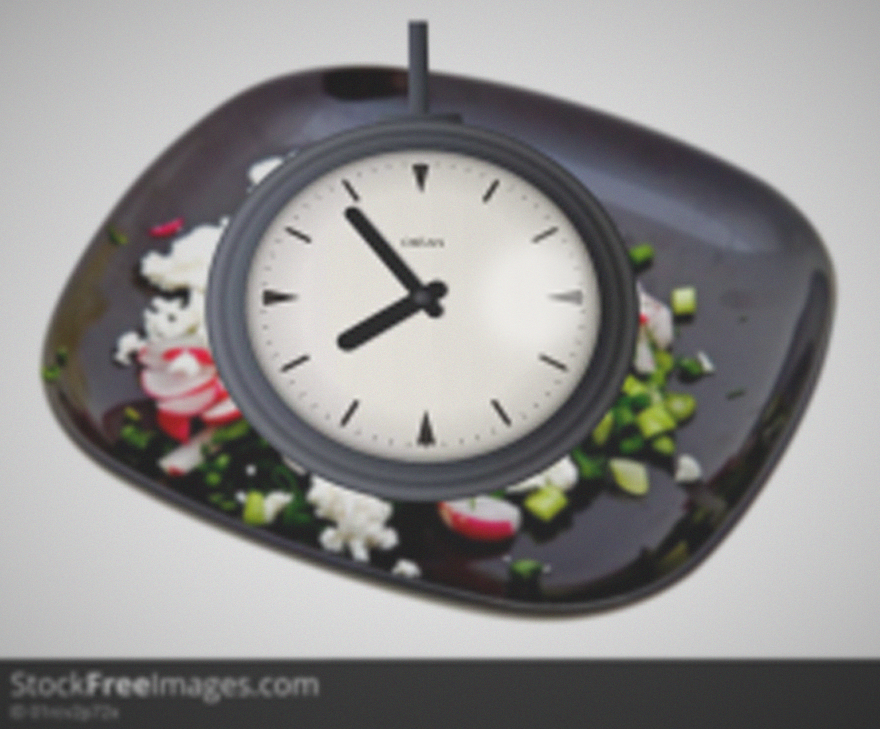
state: 7:54
